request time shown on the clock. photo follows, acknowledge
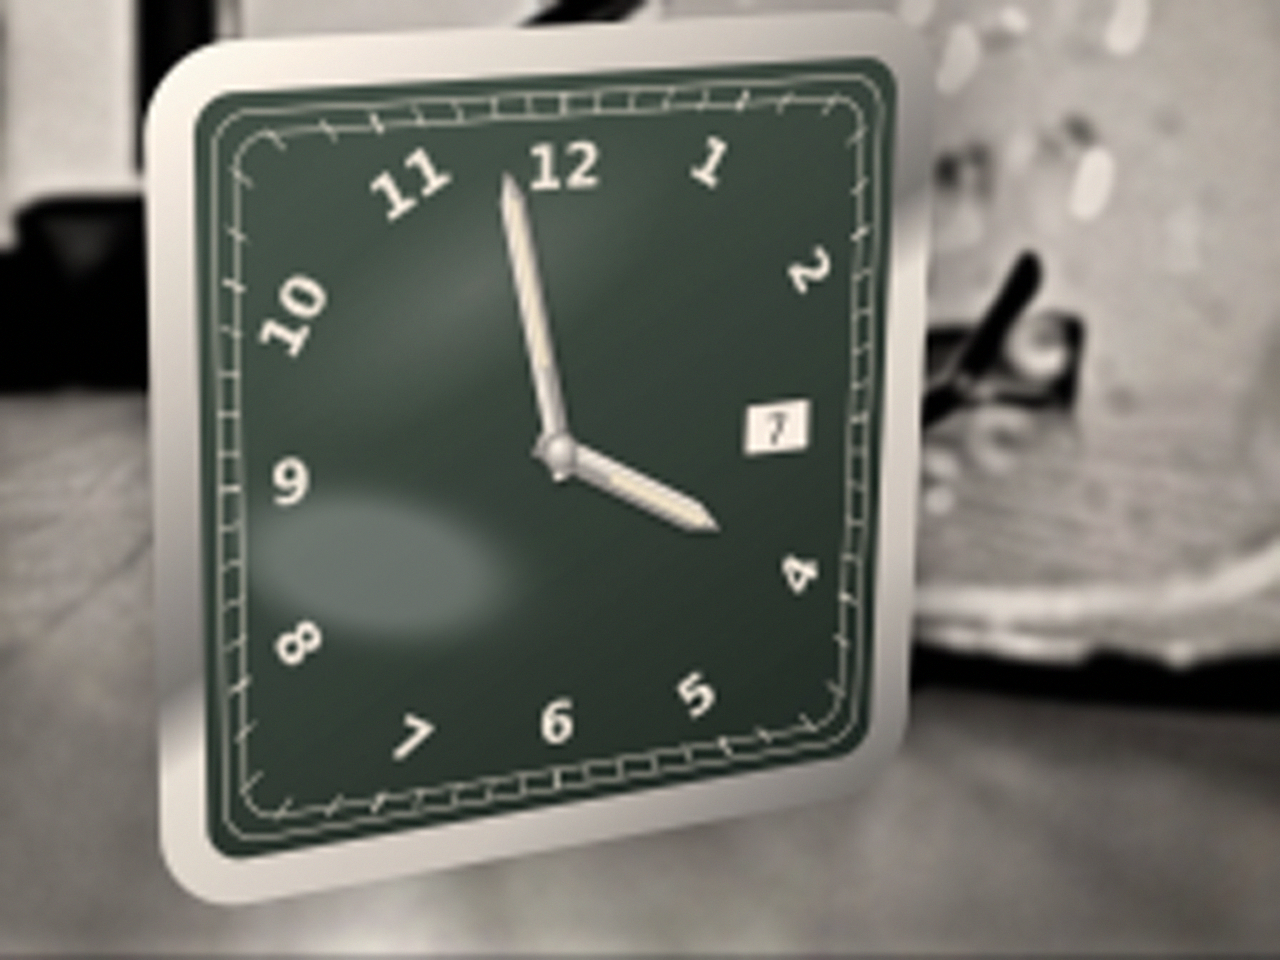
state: 3:58
